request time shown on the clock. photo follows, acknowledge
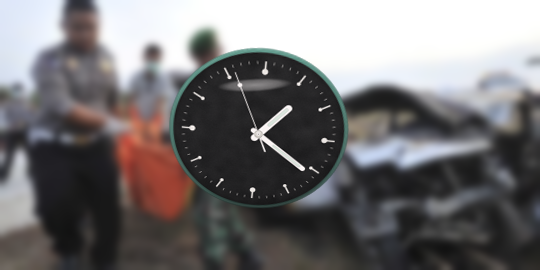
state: 1:20:56
